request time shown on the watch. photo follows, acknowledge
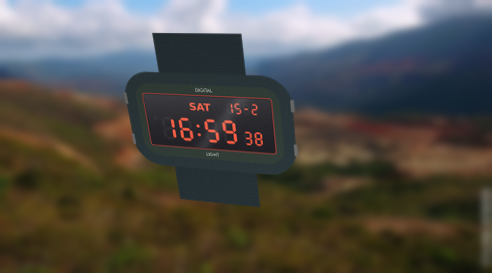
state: 16:59:38
